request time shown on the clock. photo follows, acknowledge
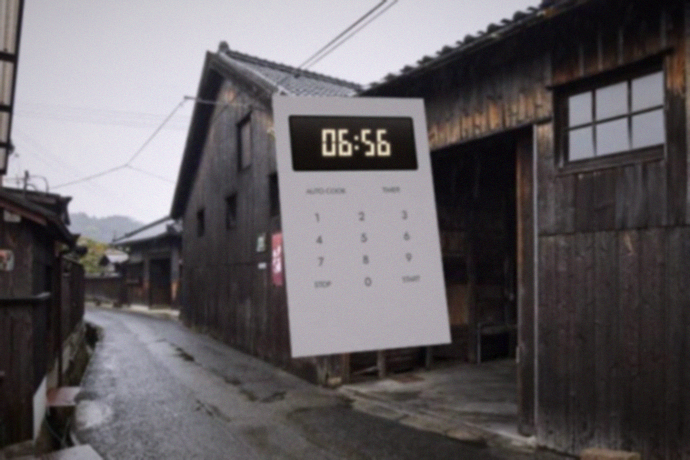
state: 6:56
